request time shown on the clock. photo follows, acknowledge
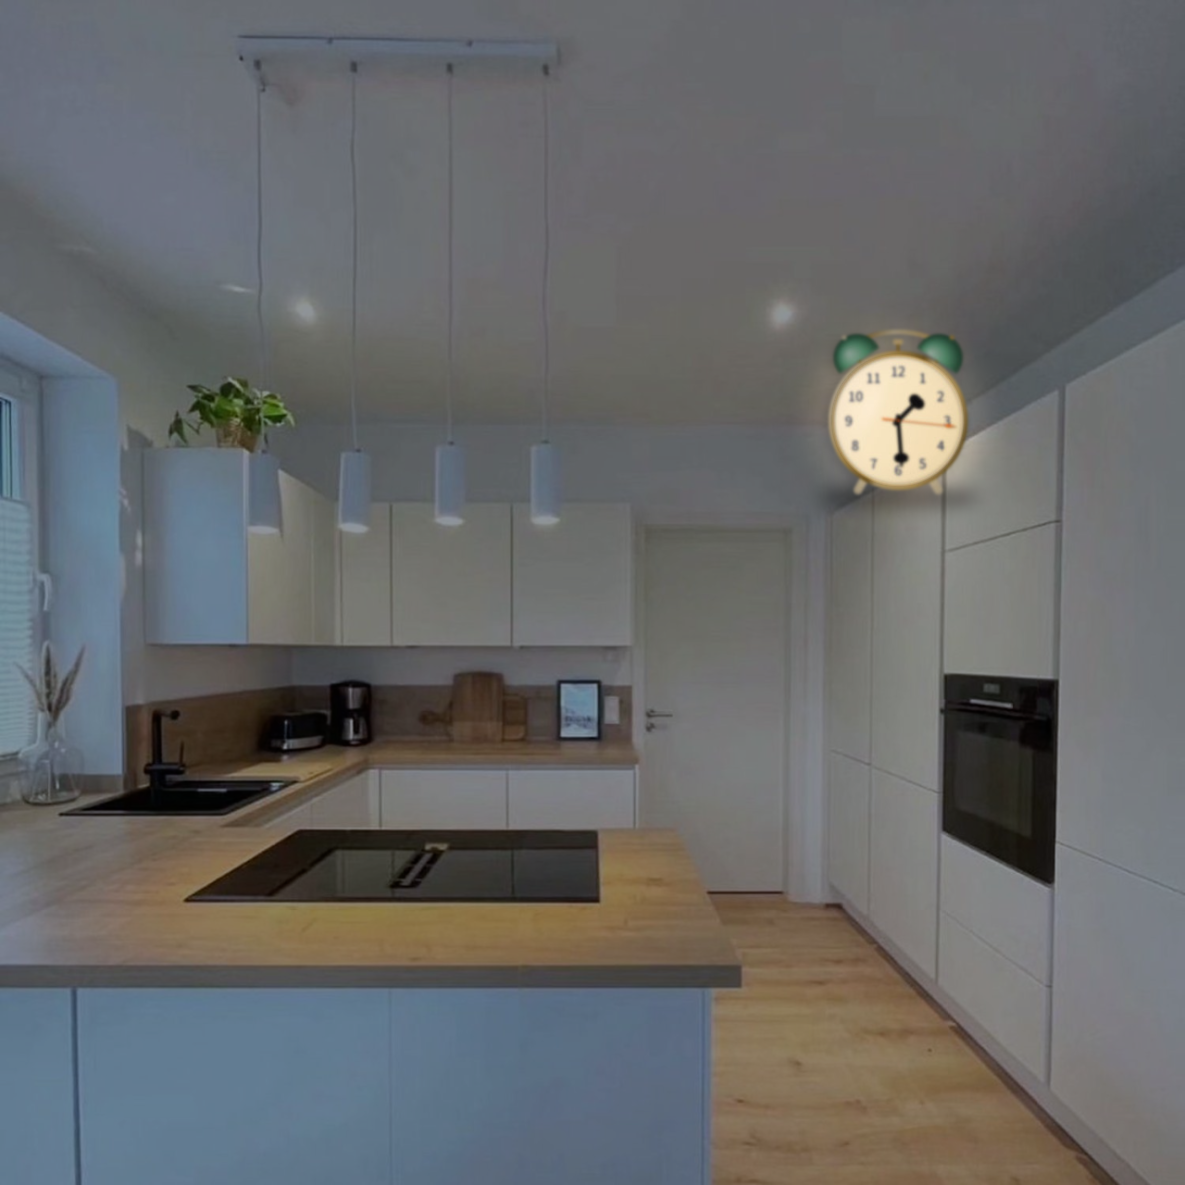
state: 1:29:16
